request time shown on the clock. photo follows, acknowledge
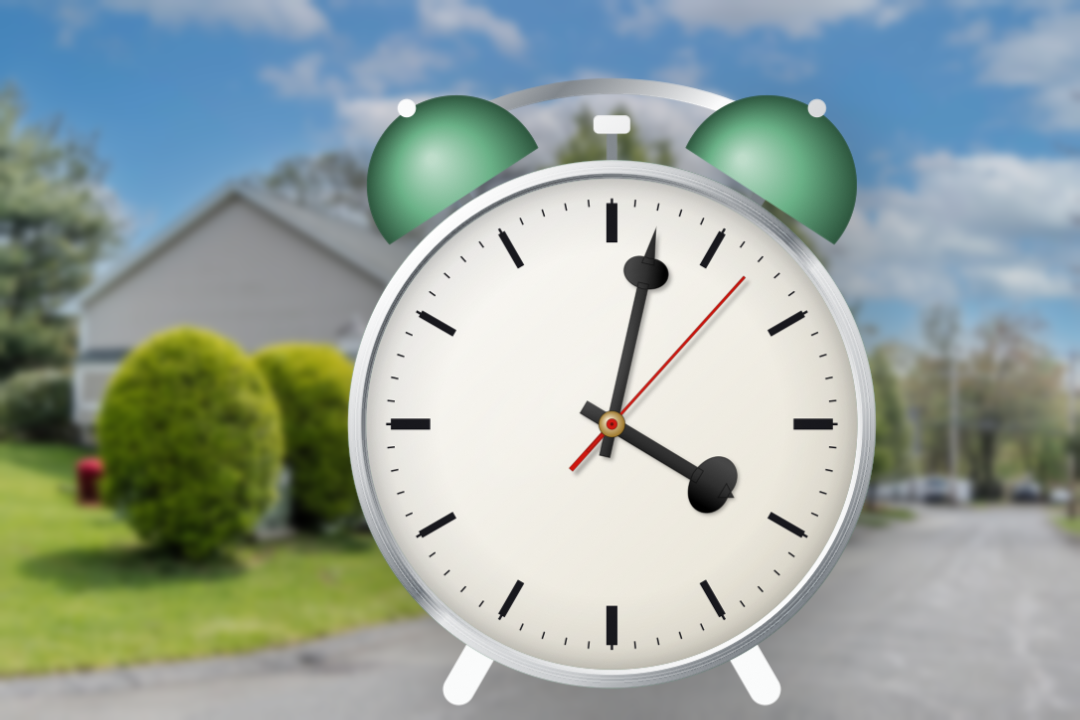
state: 4:02:07
